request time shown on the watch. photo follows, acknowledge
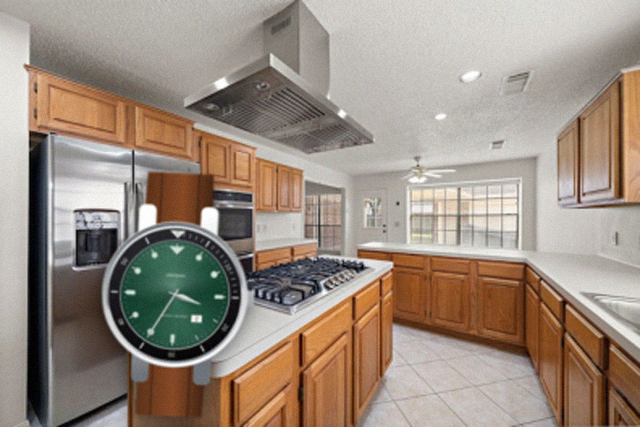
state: 3:35
